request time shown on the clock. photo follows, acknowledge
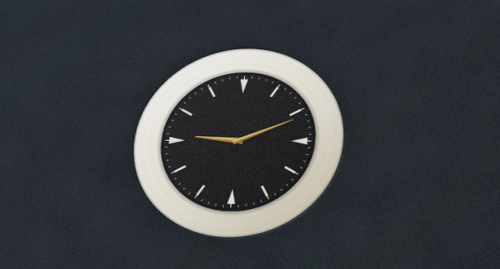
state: 9:11
